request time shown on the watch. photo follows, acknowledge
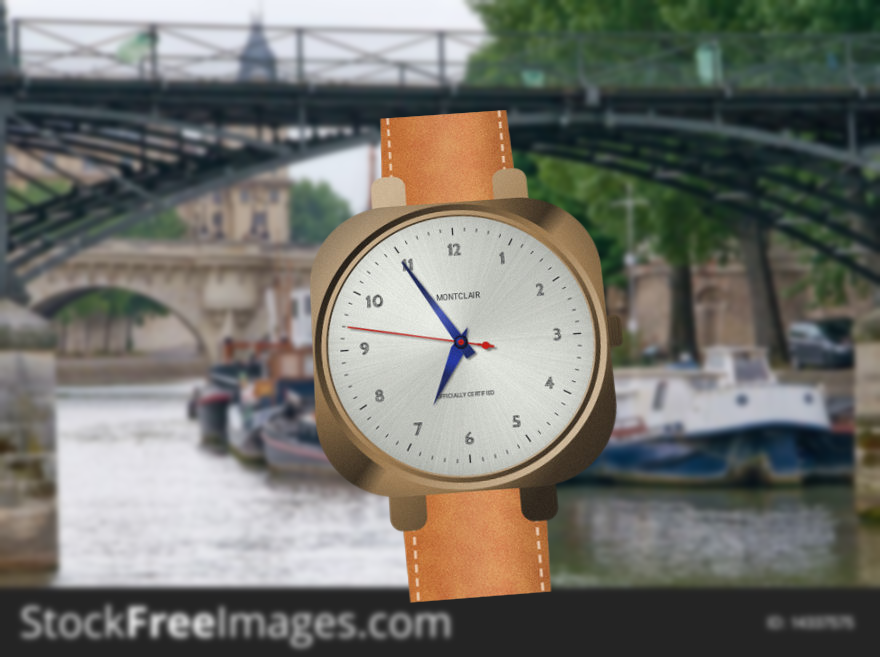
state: 6:54:47
